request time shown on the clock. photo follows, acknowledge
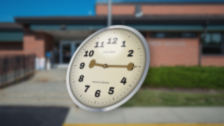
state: 9:15
